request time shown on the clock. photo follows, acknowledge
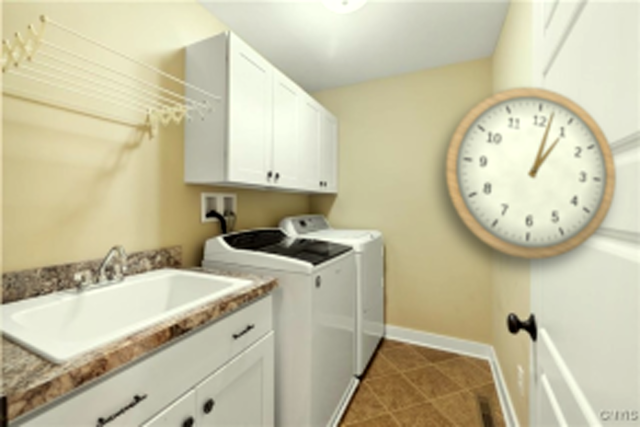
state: 1:02
